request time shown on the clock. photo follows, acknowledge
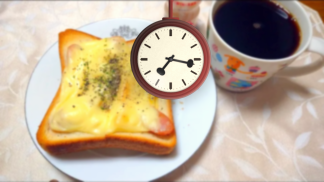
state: 7:17
